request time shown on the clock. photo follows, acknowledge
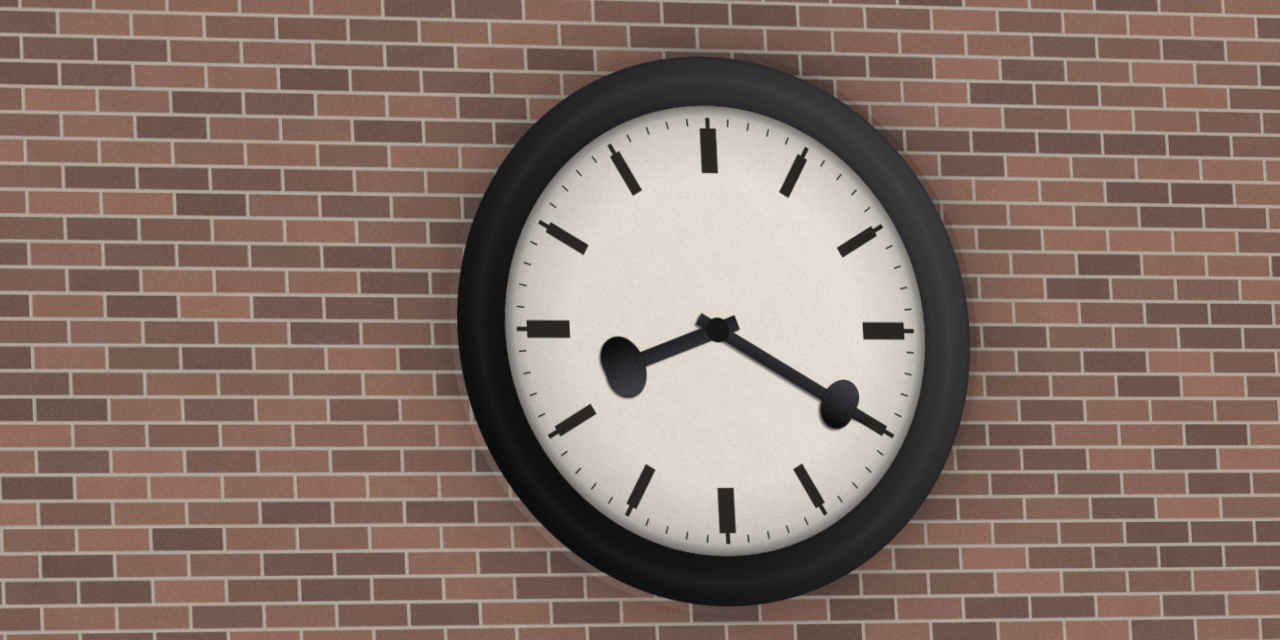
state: 8:20
